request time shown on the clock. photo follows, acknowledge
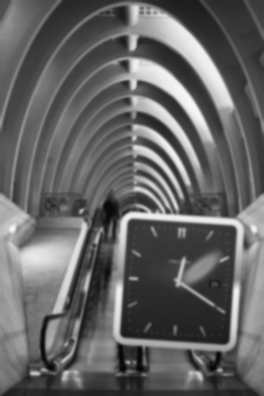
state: 12:20
